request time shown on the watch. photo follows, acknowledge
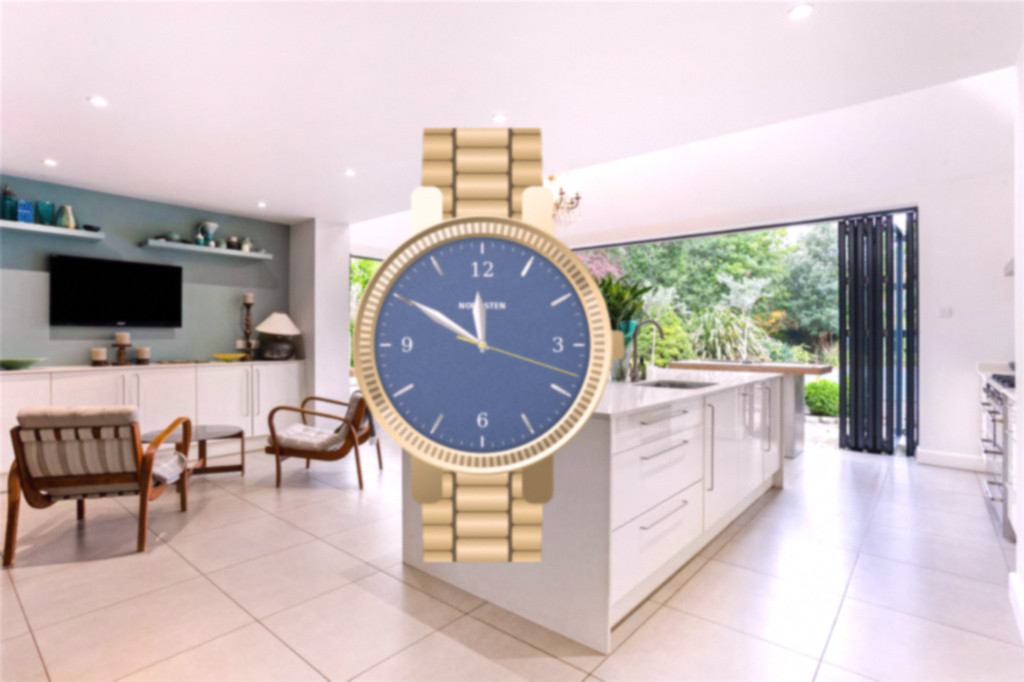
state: 11:50:18
